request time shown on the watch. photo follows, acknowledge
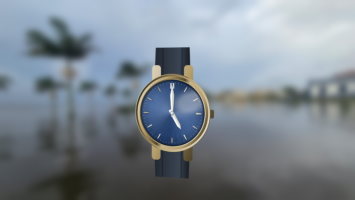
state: 5:00
